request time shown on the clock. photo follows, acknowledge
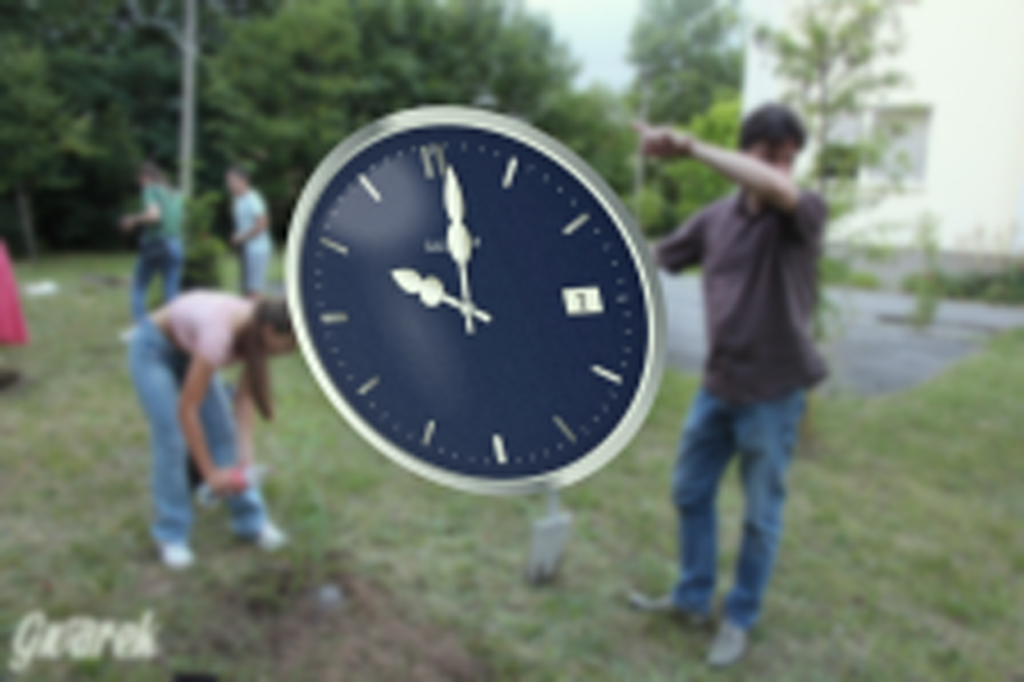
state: 10:01
